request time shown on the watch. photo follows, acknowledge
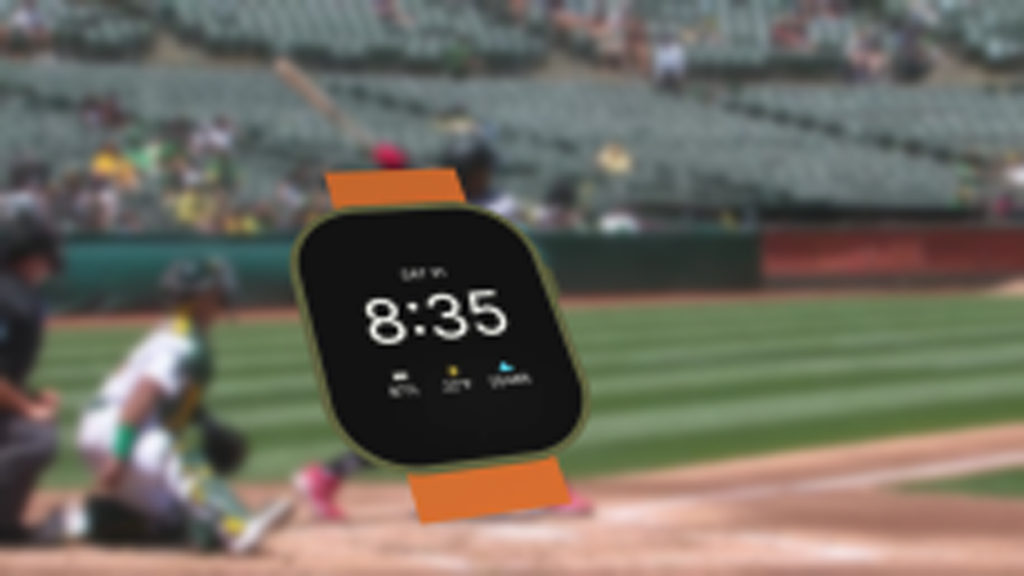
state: 8:35
